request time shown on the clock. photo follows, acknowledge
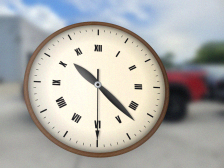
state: 10:22:30
